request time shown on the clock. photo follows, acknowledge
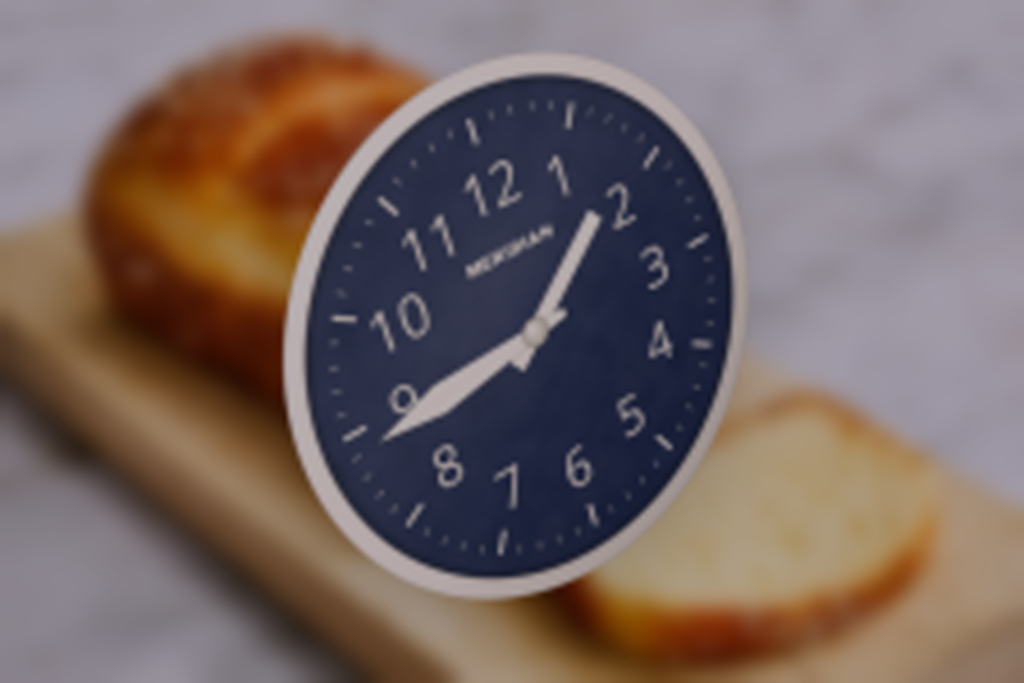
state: 1:44
